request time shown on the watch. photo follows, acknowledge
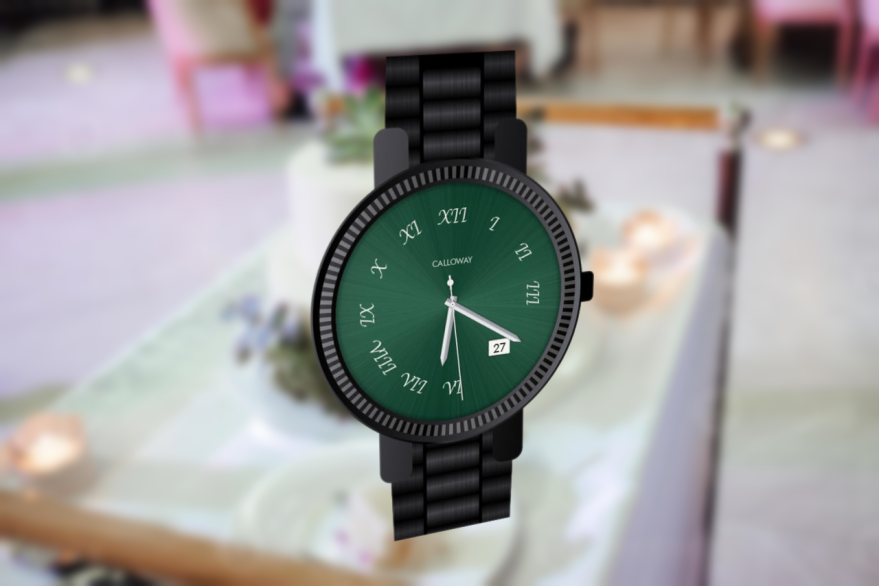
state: 6:20:29
